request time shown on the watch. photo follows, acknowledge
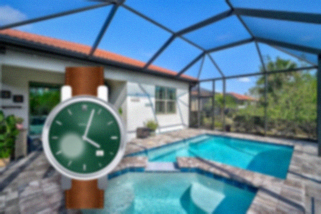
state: 4:03
